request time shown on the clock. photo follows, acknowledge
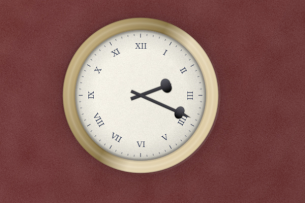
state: 2:19
